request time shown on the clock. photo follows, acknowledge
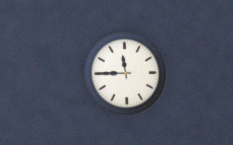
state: 11:45
